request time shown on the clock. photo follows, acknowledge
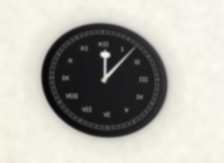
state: 12:07
